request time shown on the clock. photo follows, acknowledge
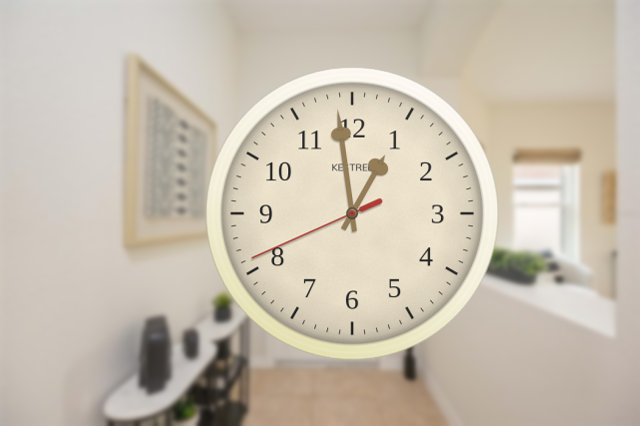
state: 12:58:41
